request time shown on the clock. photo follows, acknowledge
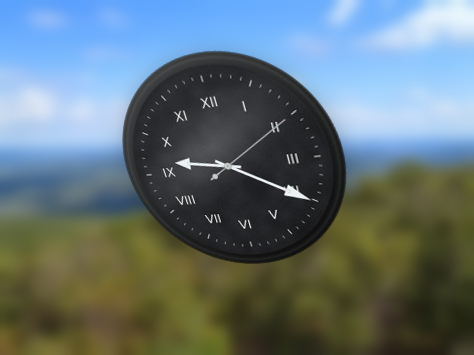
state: 9:20:10
